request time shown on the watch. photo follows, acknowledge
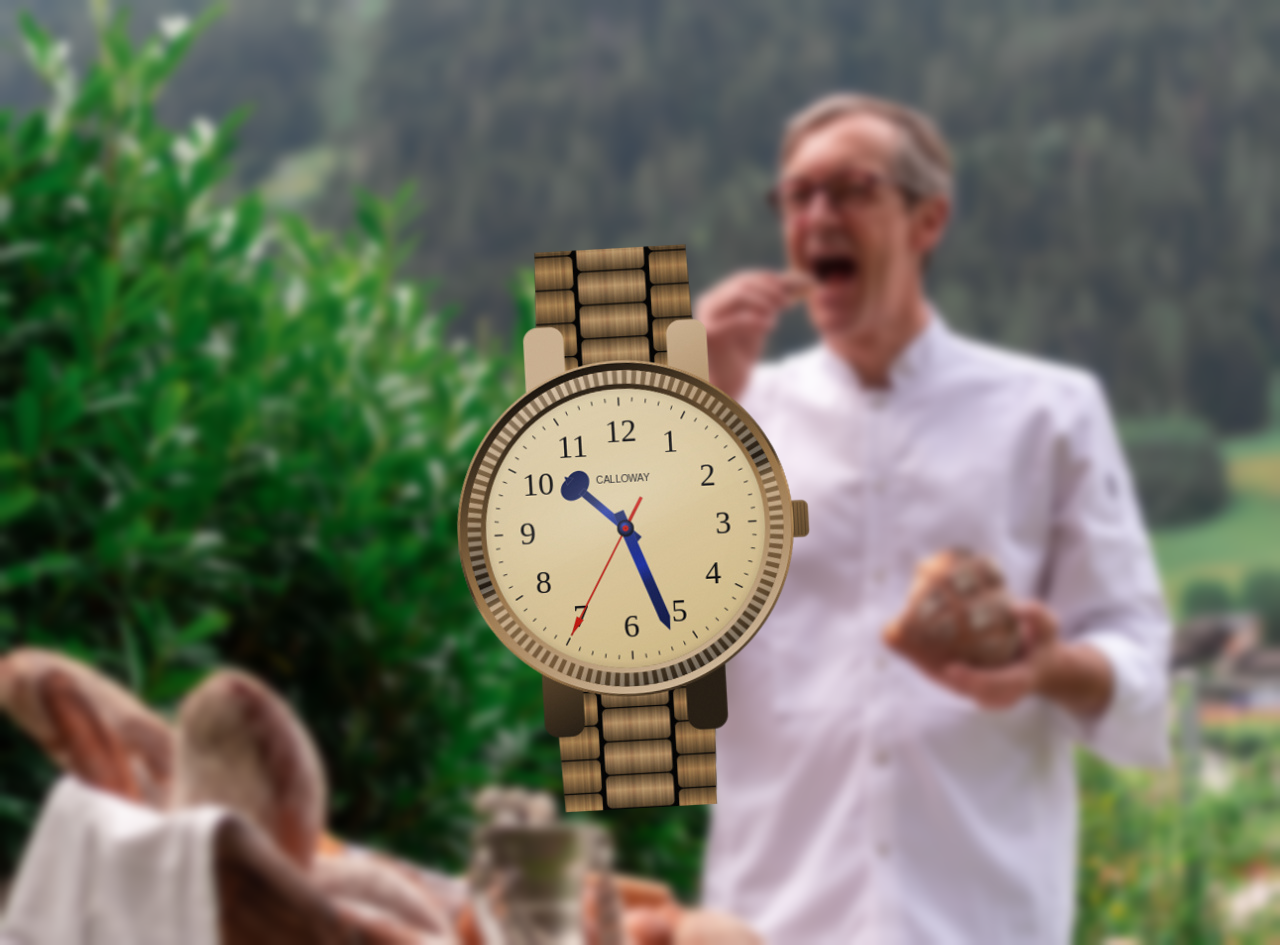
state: 10:26:35
